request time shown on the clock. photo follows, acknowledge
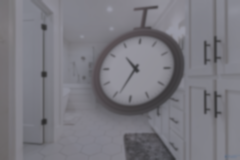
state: 10:34
